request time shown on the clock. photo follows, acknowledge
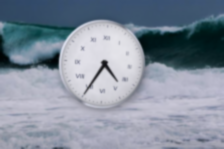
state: 4:35
